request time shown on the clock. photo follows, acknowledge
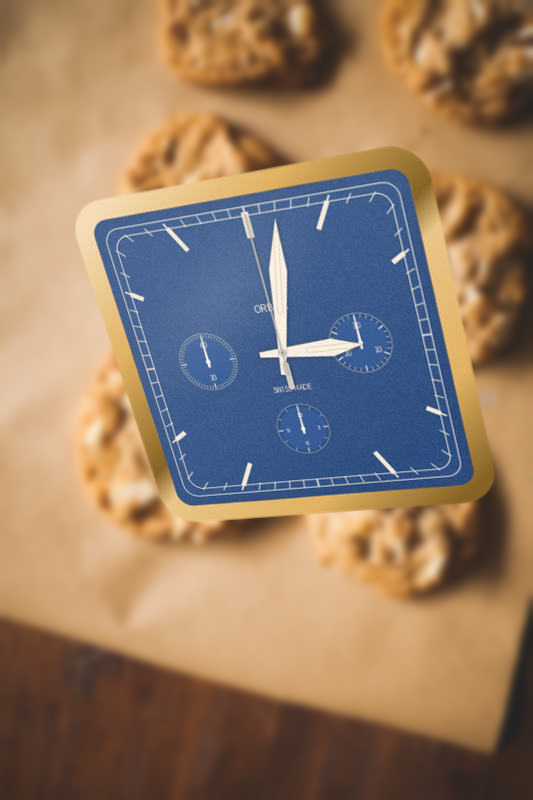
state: 3:02
